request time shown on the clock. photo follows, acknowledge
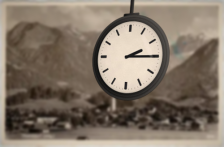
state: 2:15
